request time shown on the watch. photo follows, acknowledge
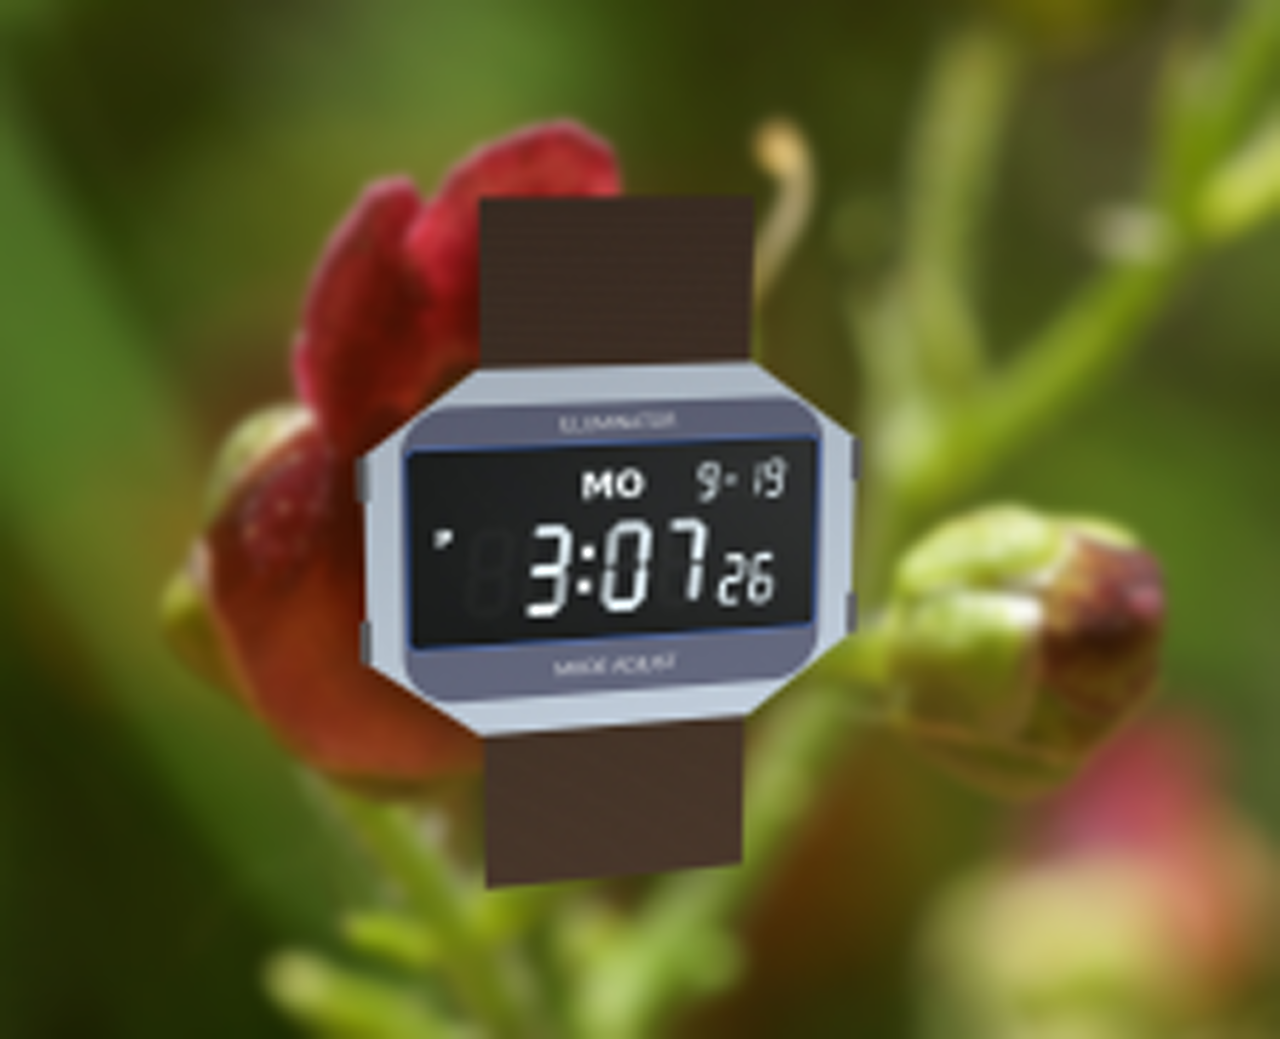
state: 3:07:26
